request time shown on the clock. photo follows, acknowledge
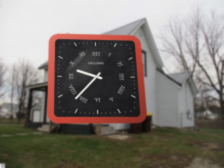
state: 9:37
